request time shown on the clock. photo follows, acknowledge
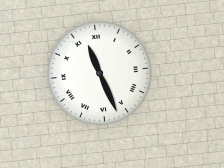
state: 11:27
